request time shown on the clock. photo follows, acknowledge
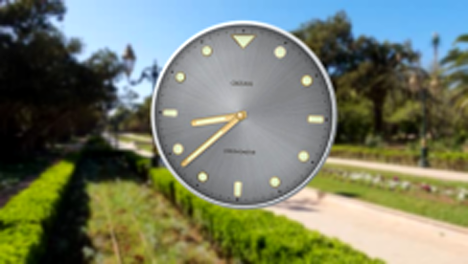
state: 8:38
